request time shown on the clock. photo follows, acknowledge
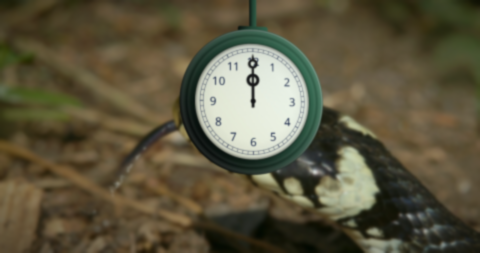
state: 12:00
